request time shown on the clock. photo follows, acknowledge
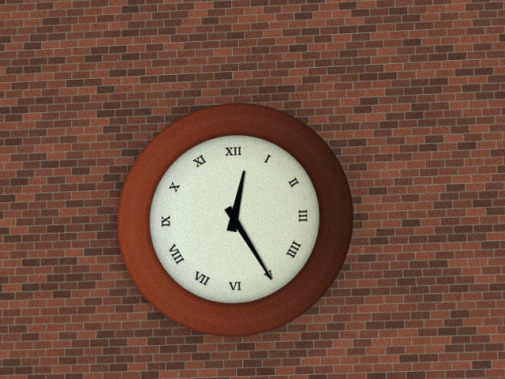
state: 12:25
